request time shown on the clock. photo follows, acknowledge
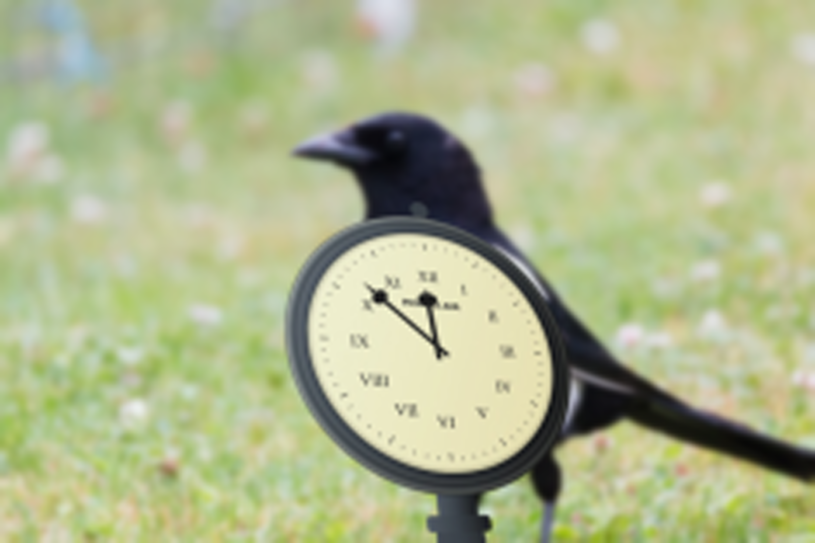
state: 11:52
